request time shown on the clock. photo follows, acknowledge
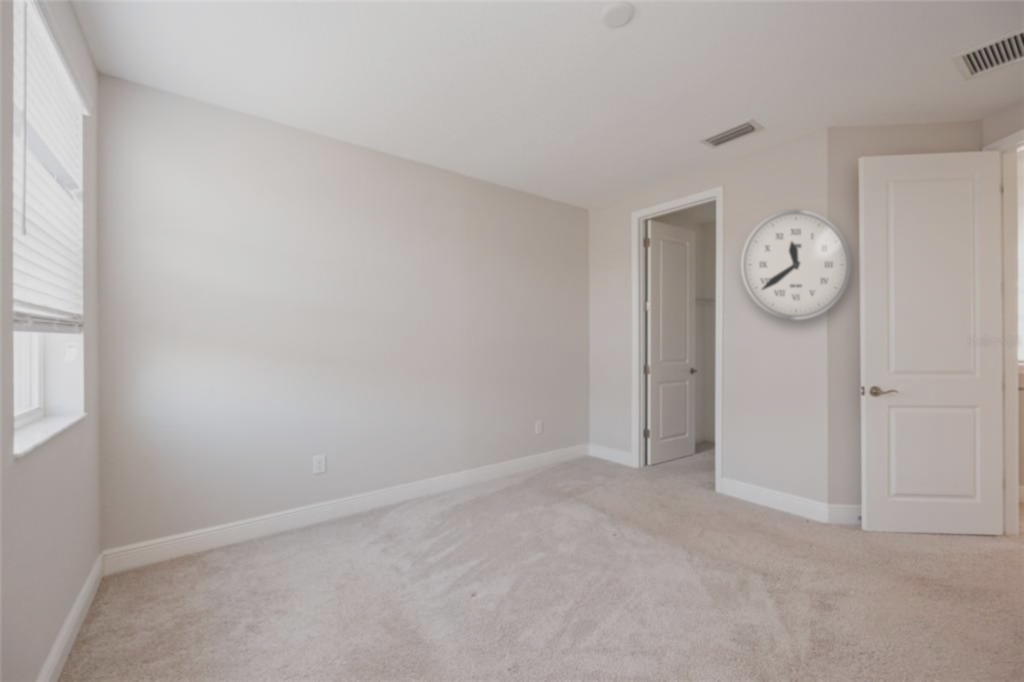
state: 11:39
